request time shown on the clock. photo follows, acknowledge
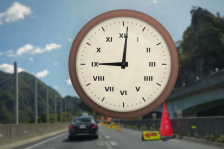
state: 9:01
